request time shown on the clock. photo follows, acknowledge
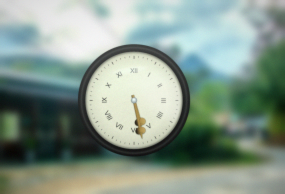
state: 5:28
